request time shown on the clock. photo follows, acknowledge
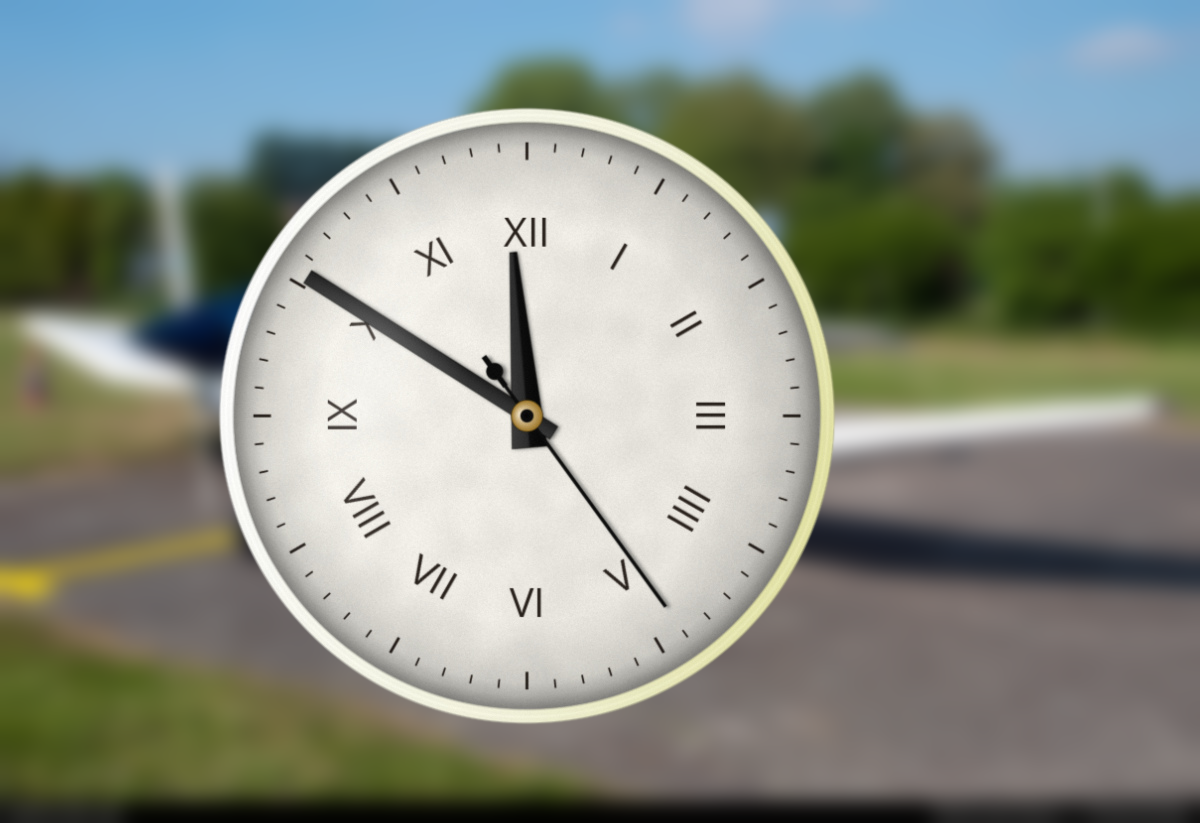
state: 11:50:24
